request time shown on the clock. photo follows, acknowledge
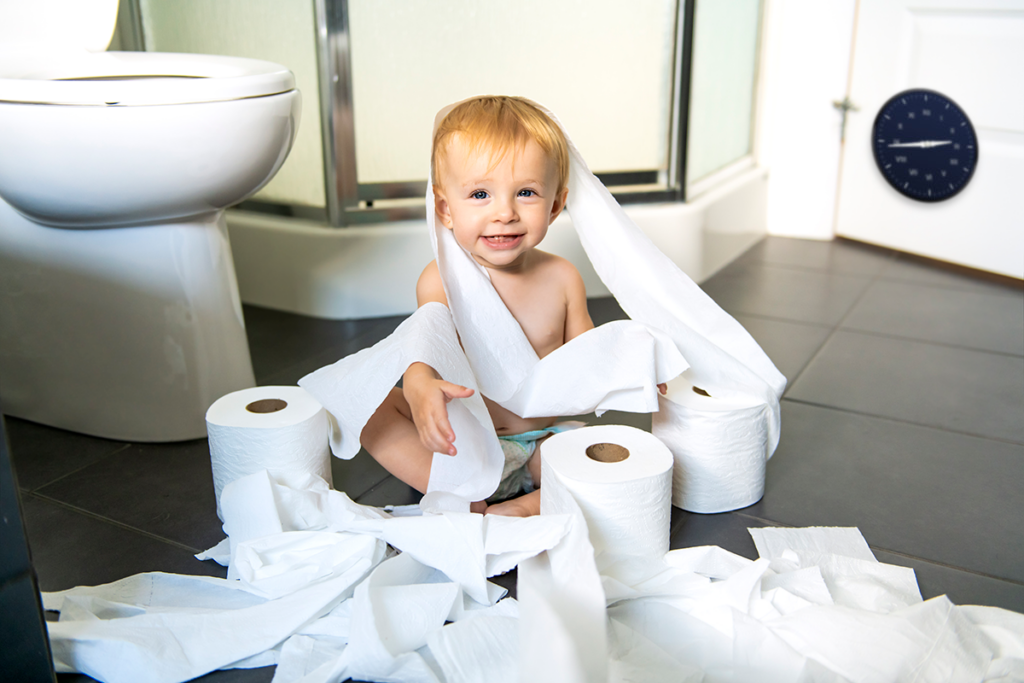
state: 2:44
